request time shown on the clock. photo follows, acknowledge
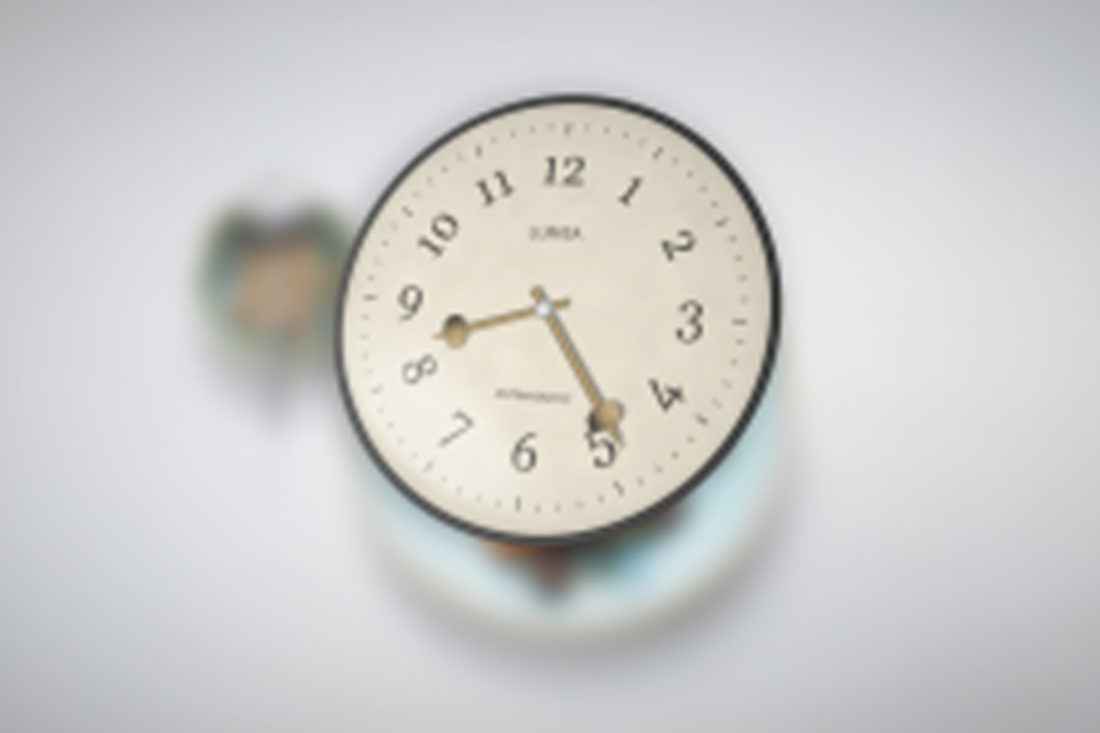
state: 8:24
